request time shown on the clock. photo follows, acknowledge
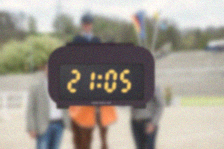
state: 21:05
